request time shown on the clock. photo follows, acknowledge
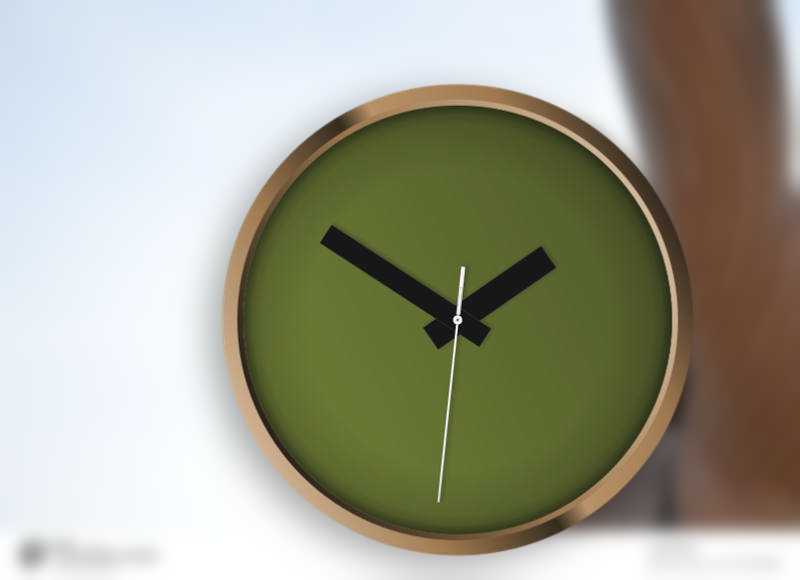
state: 1:50:31
